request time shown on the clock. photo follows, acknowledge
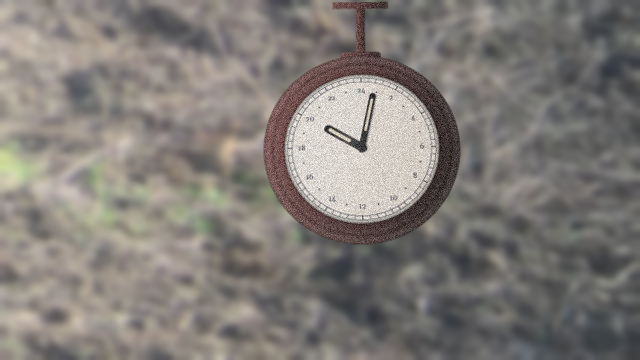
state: 20:02
